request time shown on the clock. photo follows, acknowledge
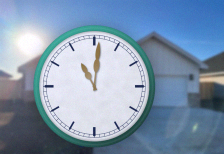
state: 11:01
